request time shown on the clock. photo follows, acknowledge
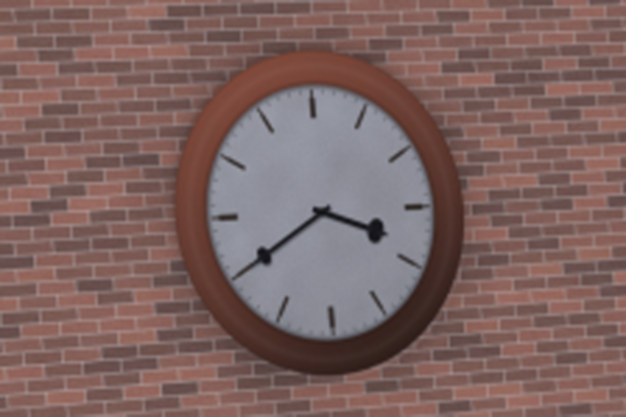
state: 3:40
